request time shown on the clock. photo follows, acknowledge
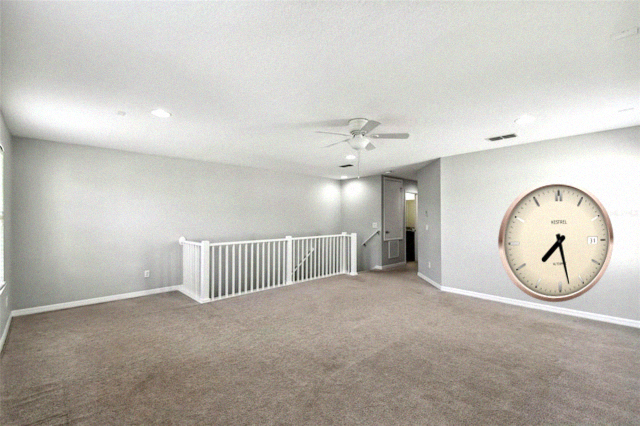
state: 7:28
